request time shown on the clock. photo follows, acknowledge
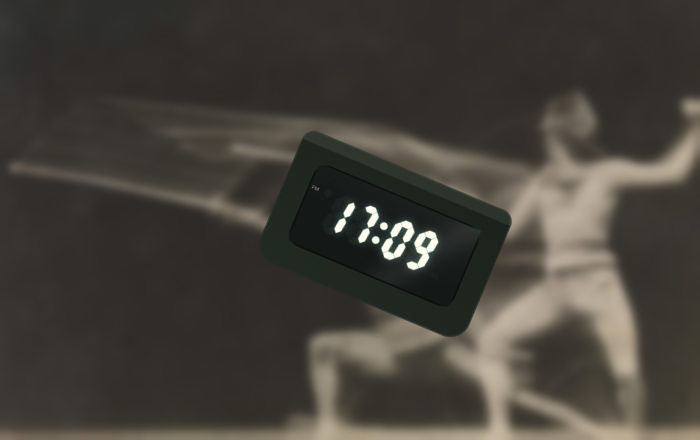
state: 17:09
